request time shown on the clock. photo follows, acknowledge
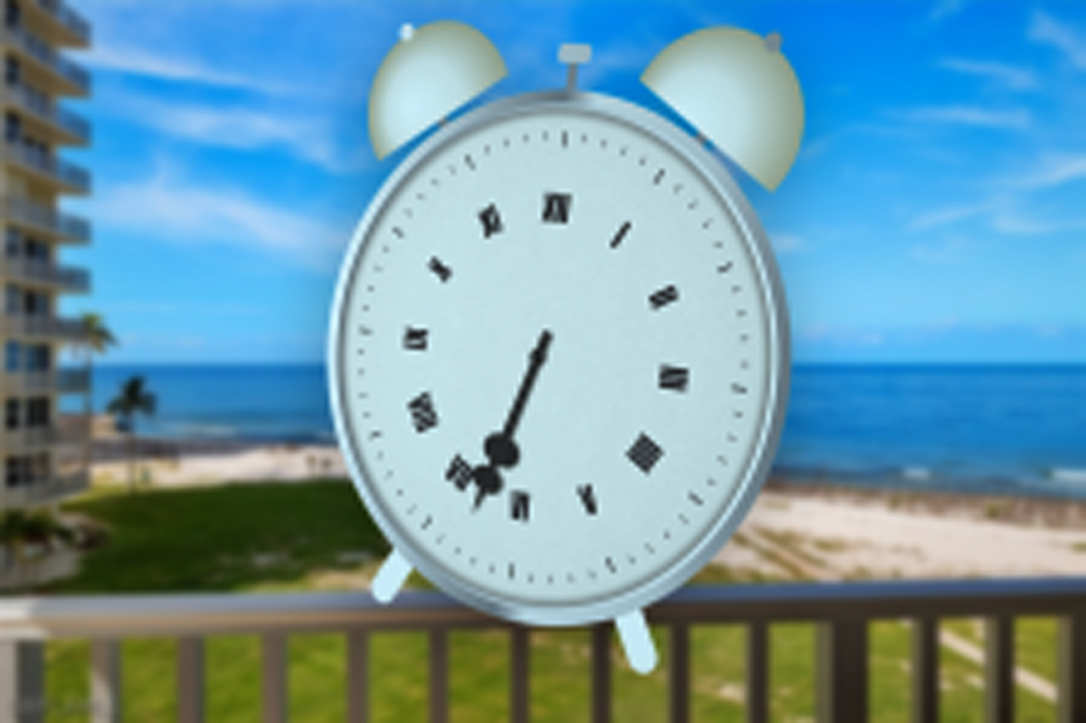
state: 6:33
